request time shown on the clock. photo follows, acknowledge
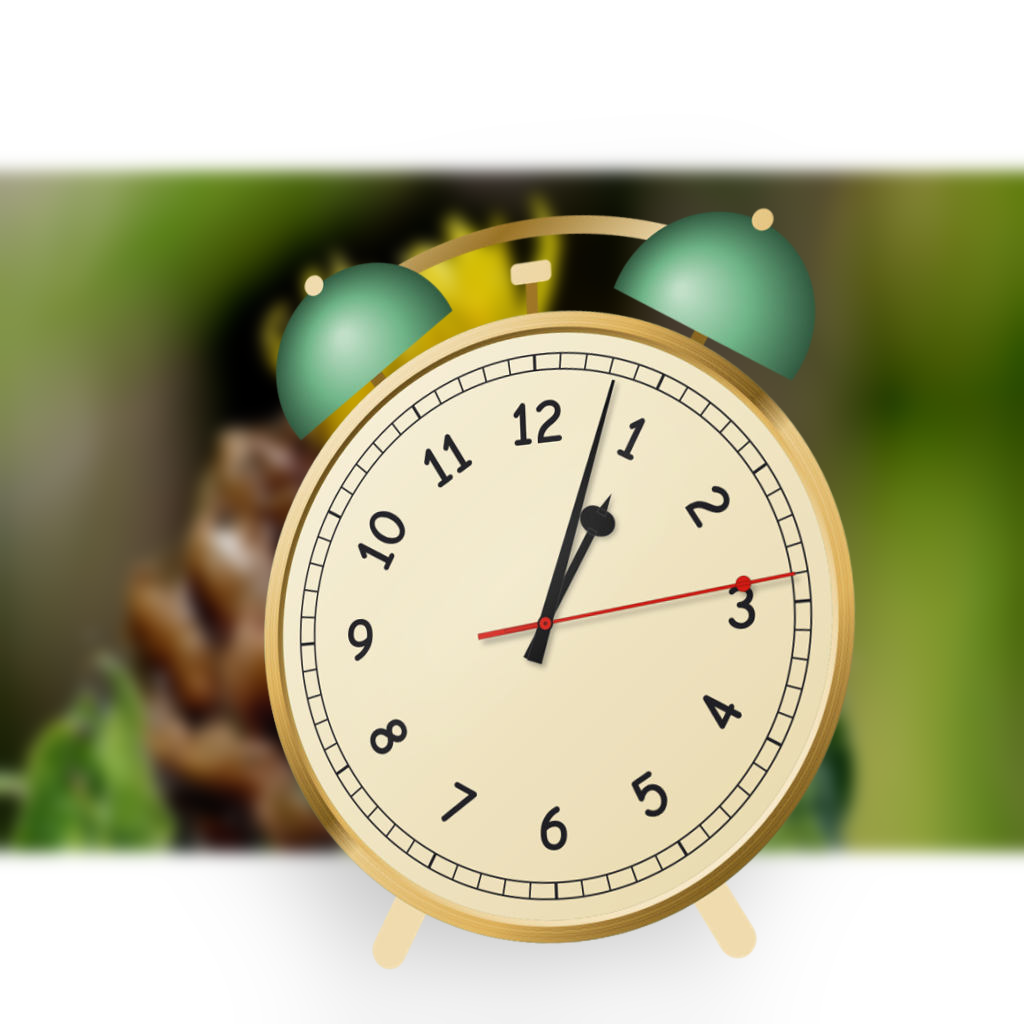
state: 1:03:14
